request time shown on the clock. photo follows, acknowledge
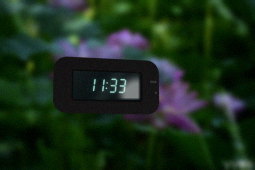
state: 11:33
